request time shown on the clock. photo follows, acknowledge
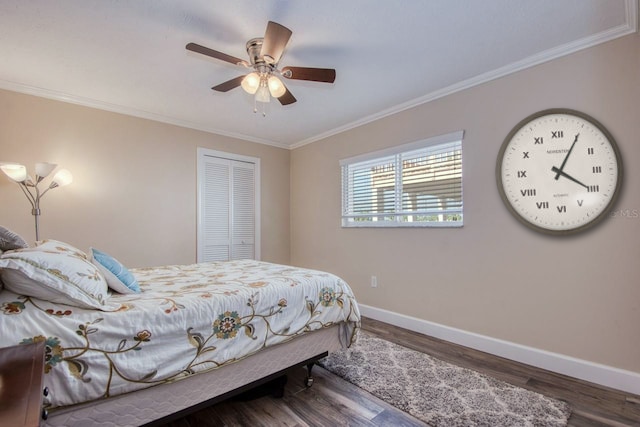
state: 4:05
